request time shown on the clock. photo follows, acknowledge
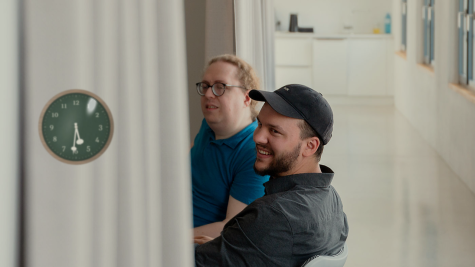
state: 5:31
